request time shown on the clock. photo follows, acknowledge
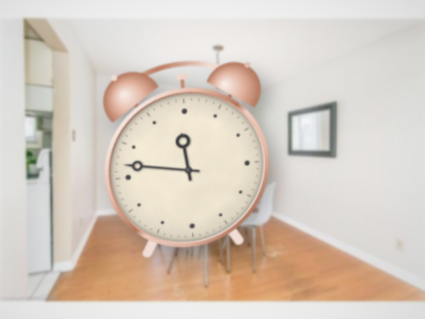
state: 11:47
